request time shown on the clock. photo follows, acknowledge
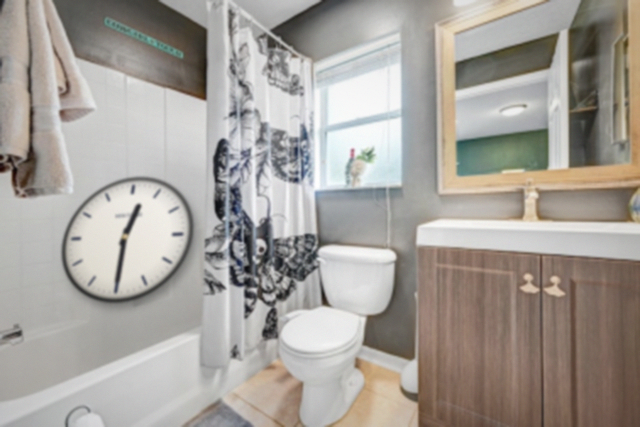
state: 12:30
